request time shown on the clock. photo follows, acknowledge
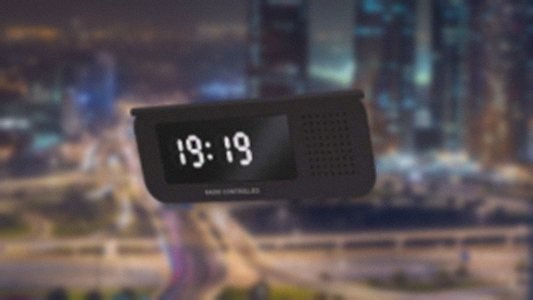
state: 19:19
